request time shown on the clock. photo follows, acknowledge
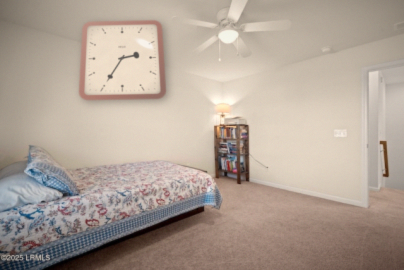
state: 2:35
